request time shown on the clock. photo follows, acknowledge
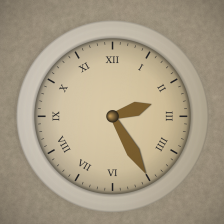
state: 2:25
